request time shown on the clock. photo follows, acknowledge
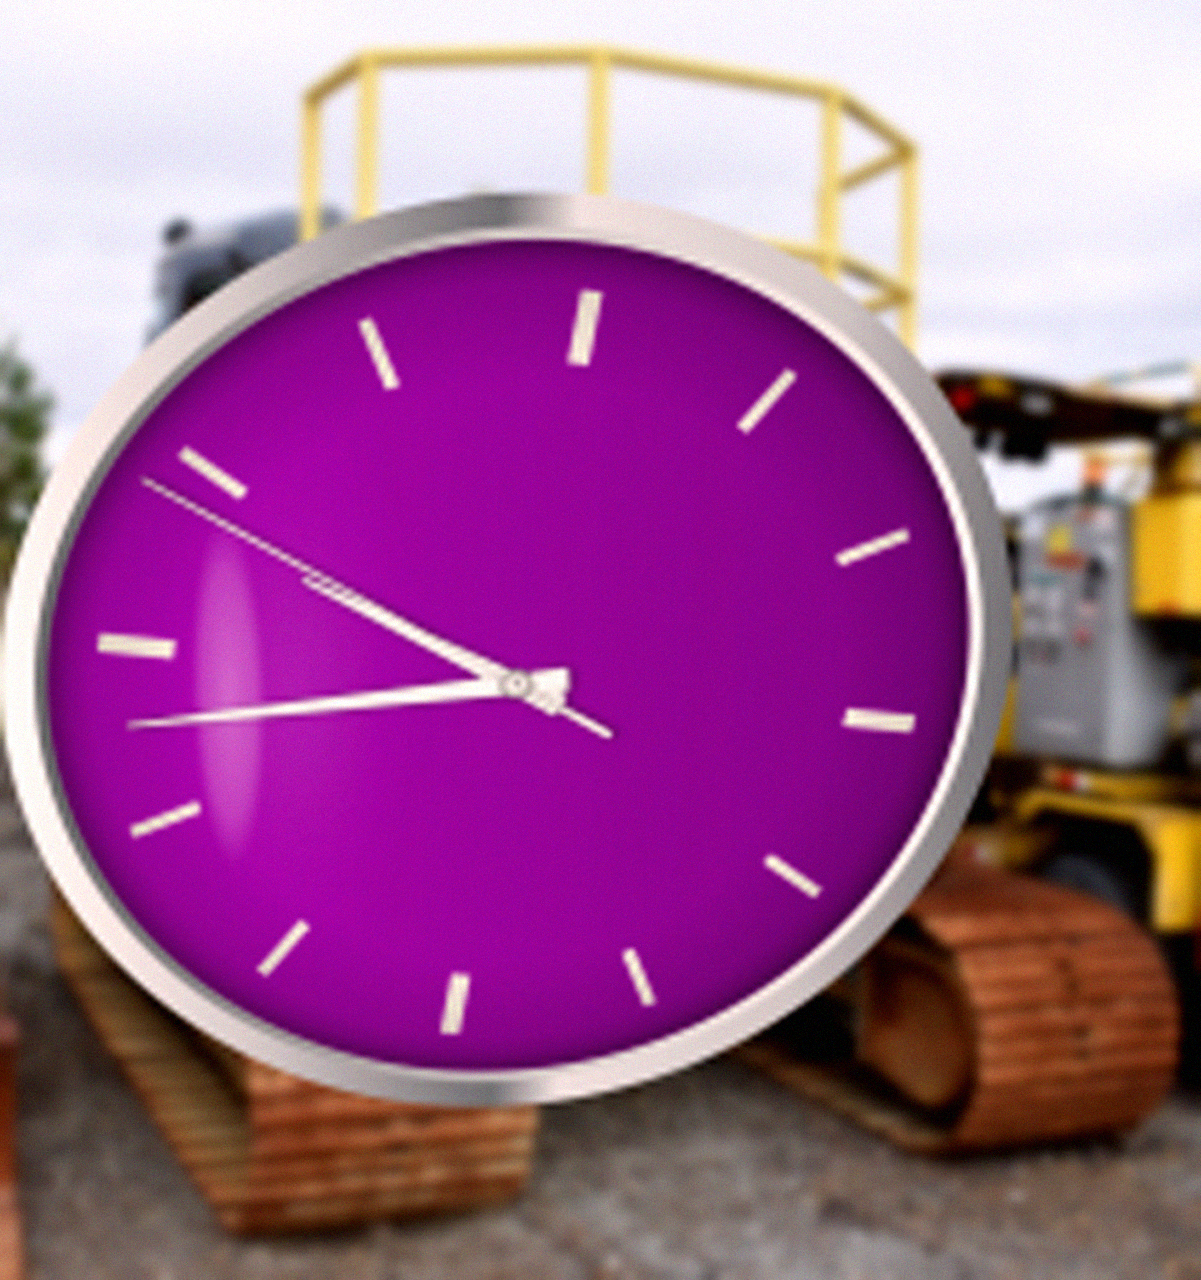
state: 9:42:49
